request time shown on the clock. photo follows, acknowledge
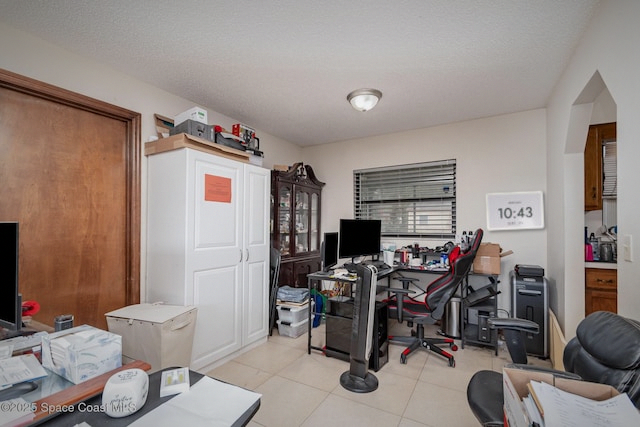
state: 10:43
